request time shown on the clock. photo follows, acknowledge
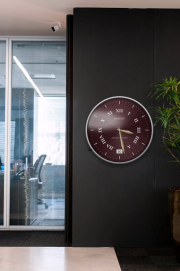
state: 3:28
